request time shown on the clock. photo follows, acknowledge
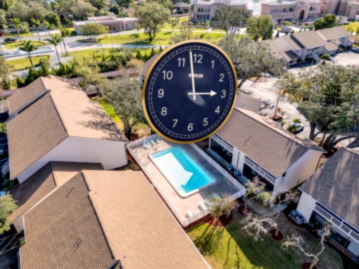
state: 2:58
